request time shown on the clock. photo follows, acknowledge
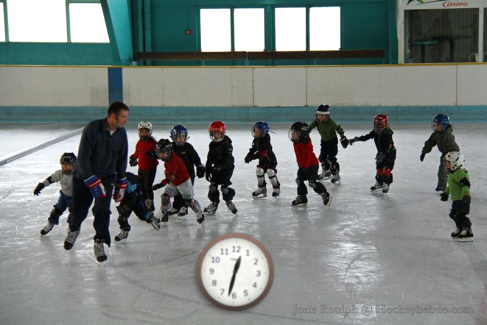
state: 12:32
